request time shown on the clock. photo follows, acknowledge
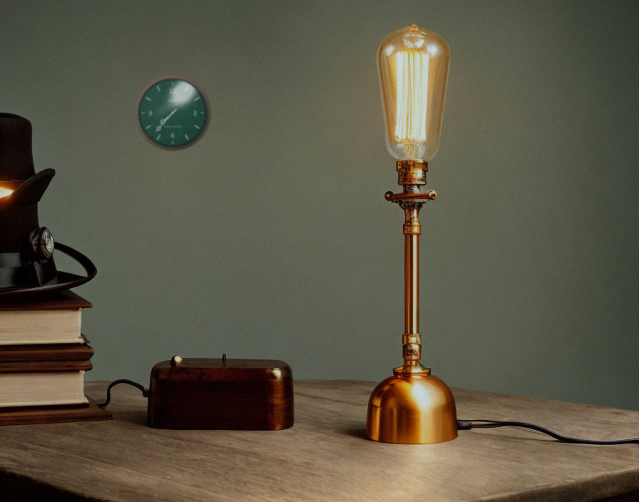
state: 7:37
